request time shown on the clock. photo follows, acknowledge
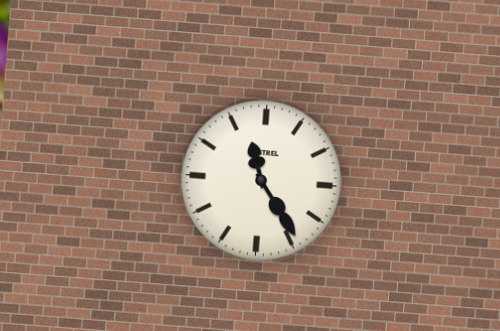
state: 11:24
